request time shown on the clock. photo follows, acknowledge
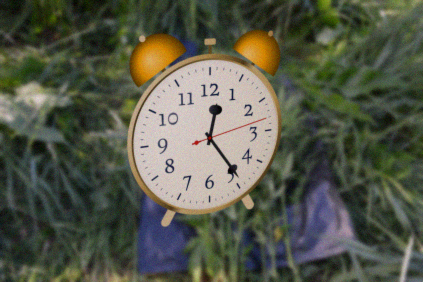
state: 12:24:13
